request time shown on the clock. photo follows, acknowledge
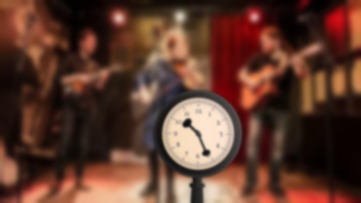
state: 10:26
